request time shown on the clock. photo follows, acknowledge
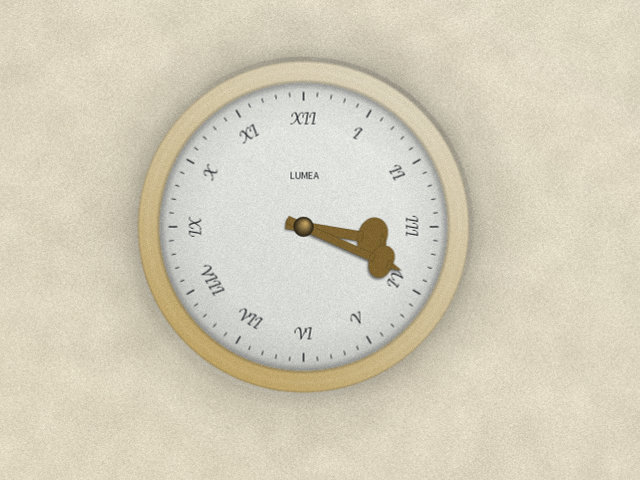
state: 3:19
